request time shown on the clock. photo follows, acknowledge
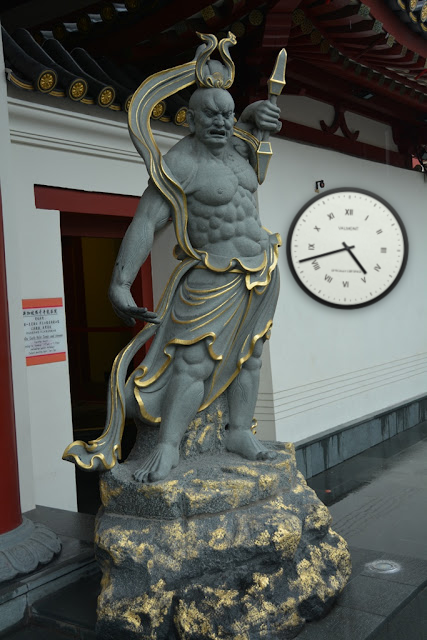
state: 4:42
